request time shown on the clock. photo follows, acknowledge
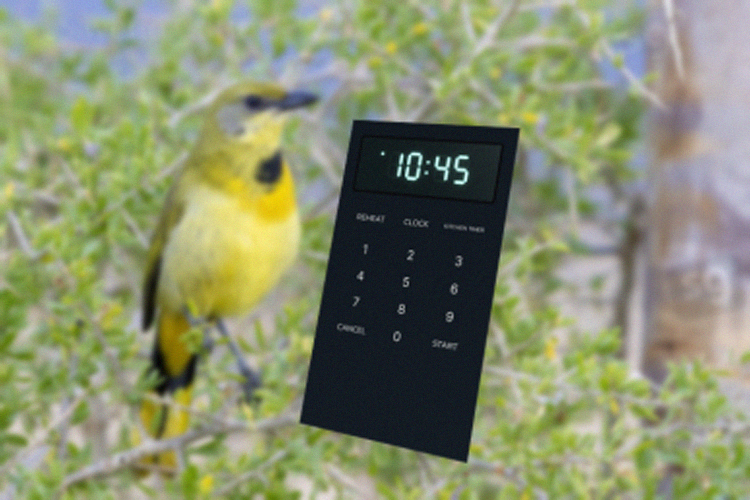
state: 10:45
